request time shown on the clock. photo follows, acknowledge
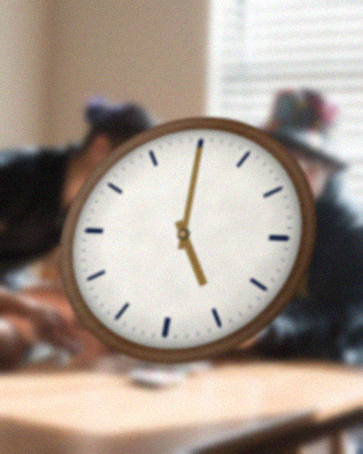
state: 5:00
